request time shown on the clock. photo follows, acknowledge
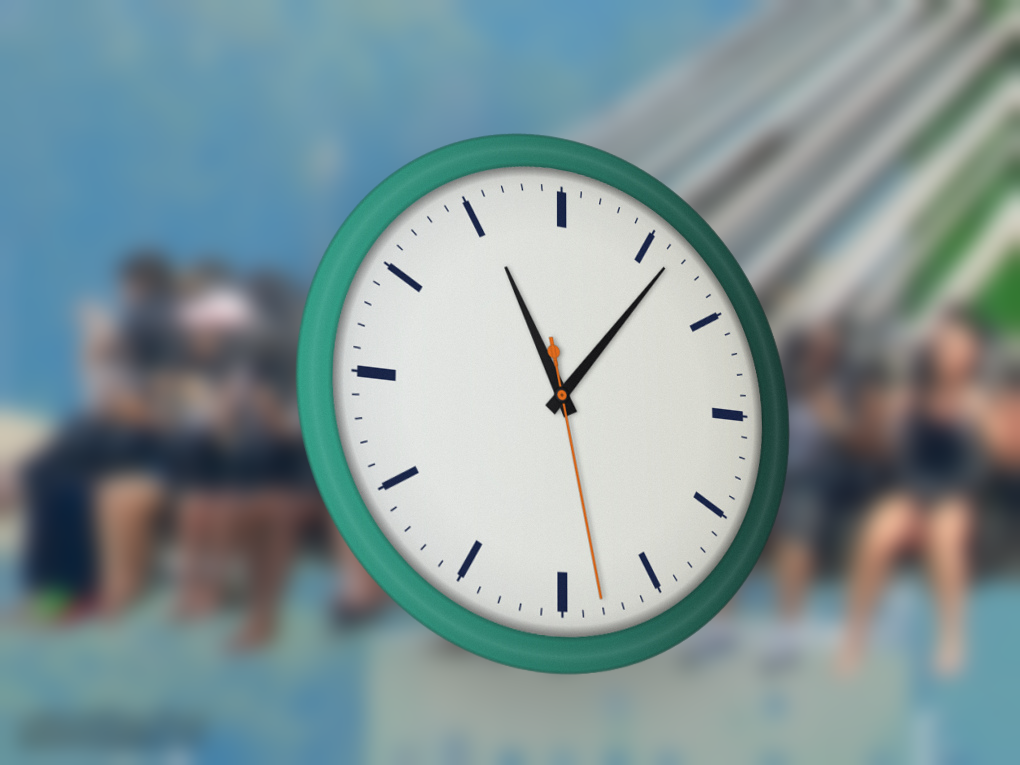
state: 11:06:28
